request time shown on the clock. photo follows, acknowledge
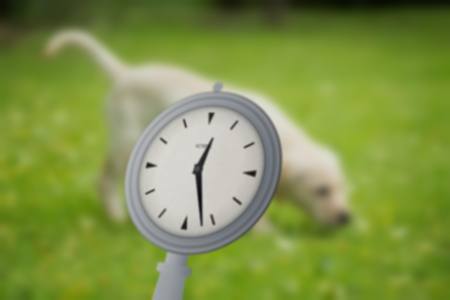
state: 12:27
